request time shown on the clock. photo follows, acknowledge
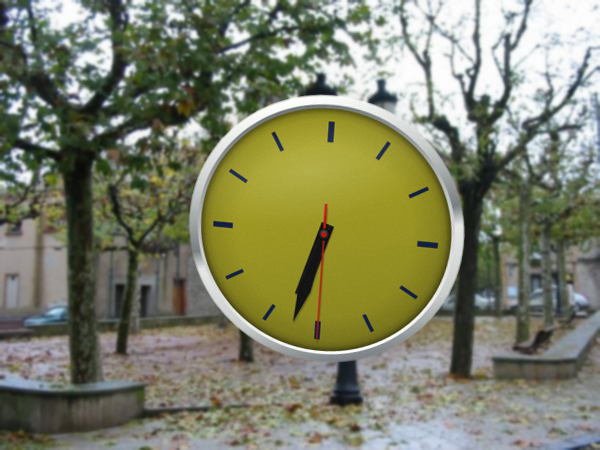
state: 6:32:30
